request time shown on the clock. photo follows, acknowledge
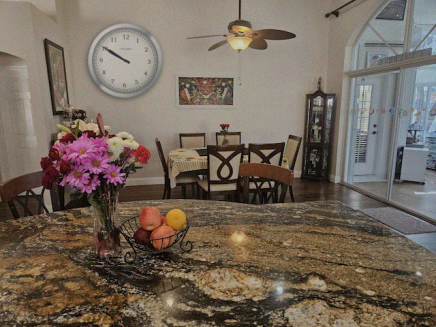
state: 9:50
